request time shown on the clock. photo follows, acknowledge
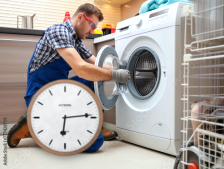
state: 6:14
